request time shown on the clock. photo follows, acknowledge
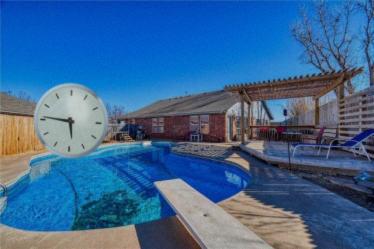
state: 5:46
